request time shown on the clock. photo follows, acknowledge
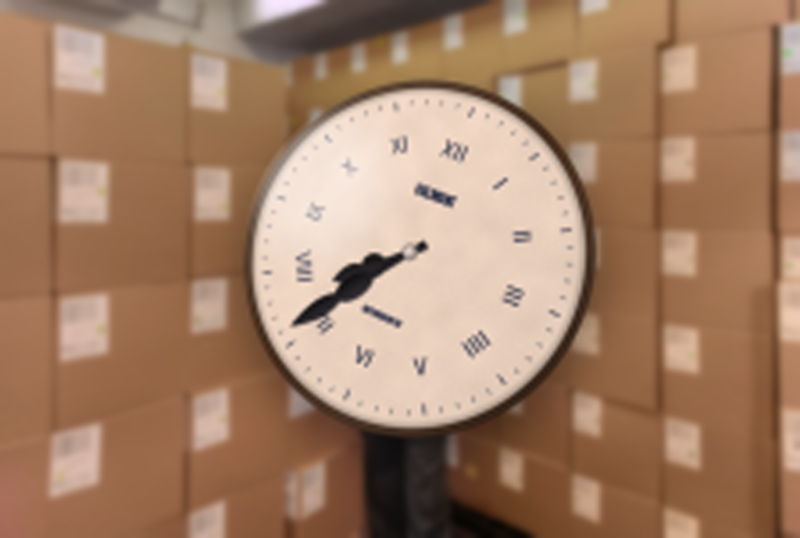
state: 7:36
